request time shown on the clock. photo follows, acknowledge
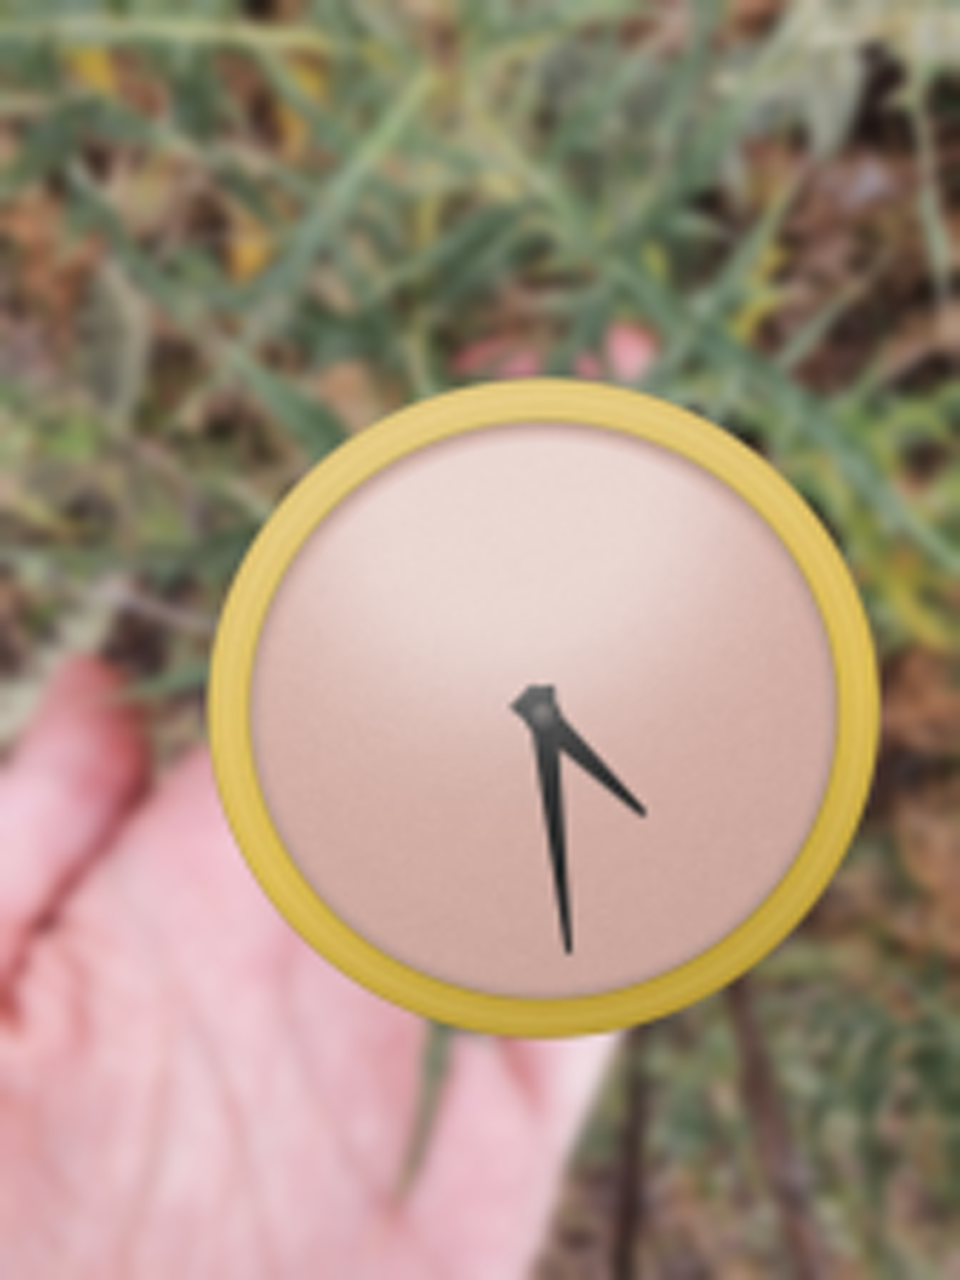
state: 4:29
